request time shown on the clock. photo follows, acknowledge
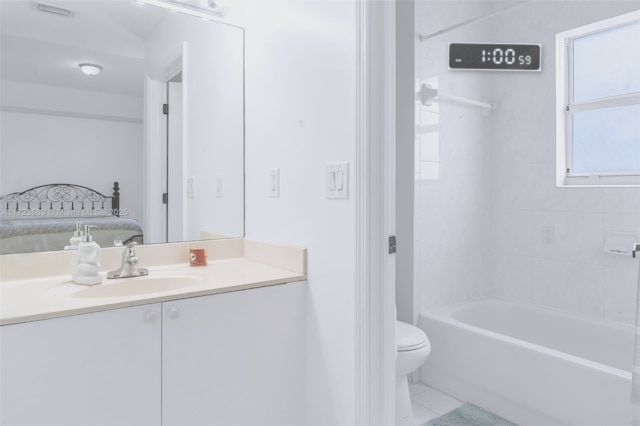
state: 1:00
